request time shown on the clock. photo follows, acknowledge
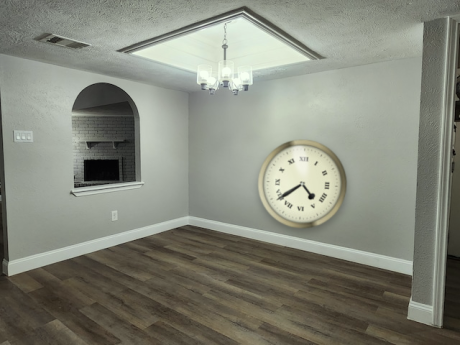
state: 4:39
